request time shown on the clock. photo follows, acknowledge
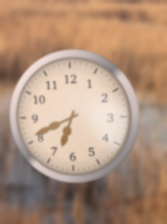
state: 6:41
